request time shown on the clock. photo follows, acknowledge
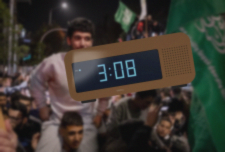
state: 3:08
